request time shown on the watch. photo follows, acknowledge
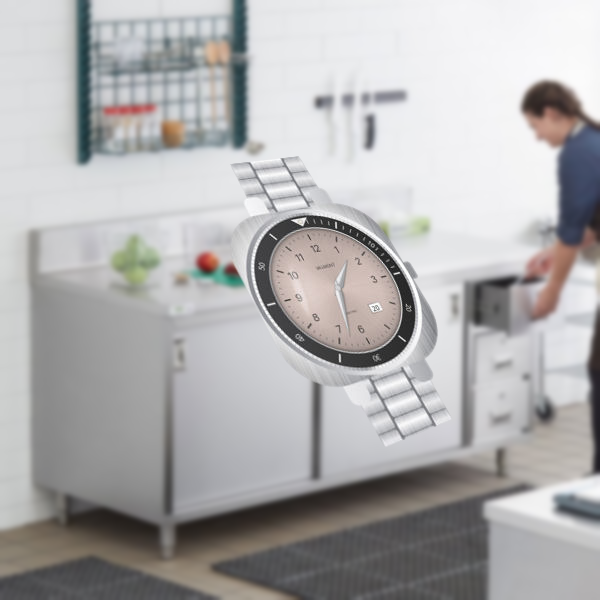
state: 1:33
